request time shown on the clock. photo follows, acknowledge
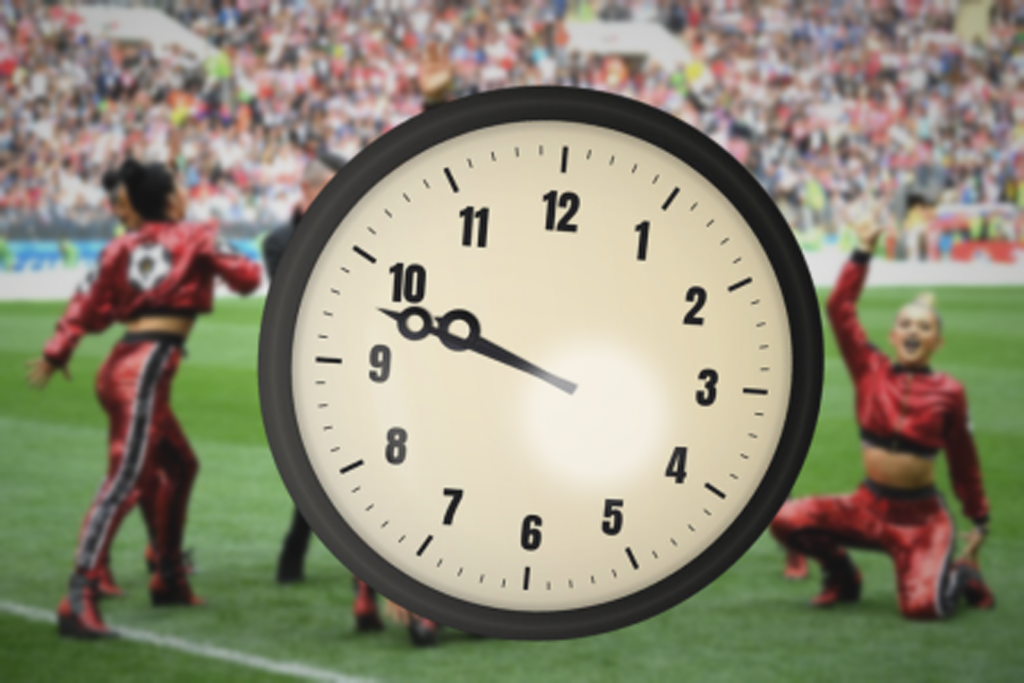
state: 9:48
